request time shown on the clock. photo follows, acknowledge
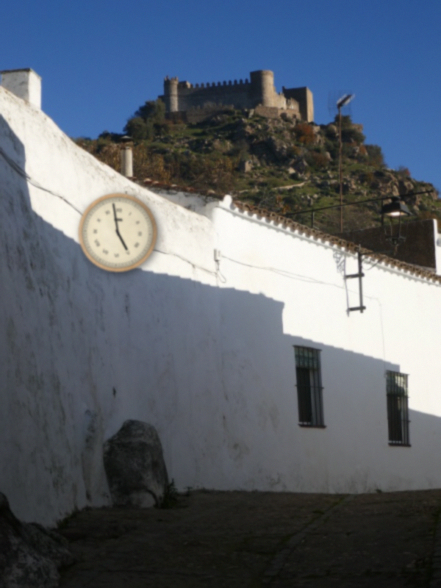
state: 4:58
